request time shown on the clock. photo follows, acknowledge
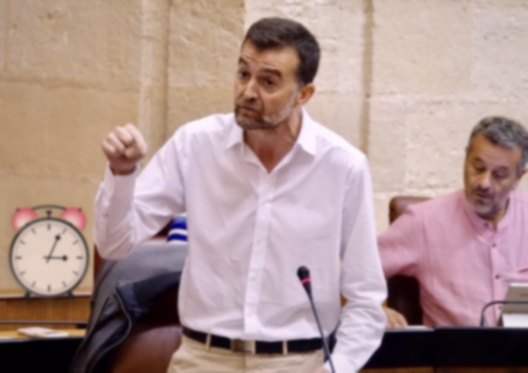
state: 3:04
